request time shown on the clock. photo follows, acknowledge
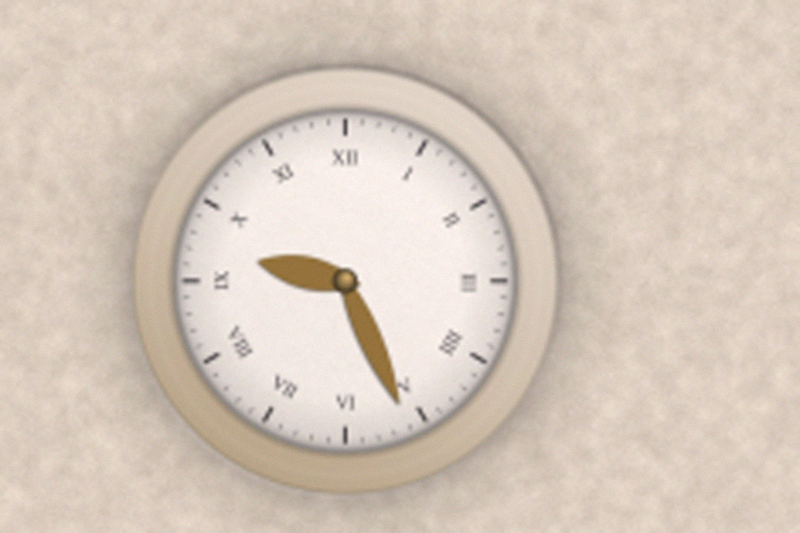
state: 9:26
